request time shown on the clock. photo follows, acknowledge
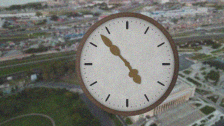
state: 4:53
